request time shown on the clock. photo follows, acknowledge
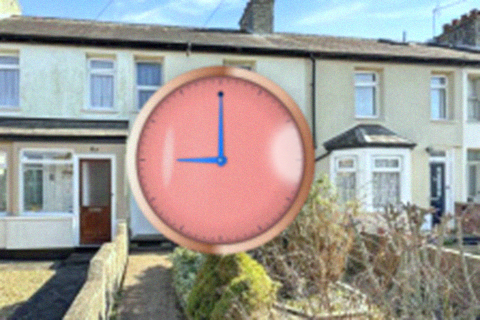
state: 9:00
